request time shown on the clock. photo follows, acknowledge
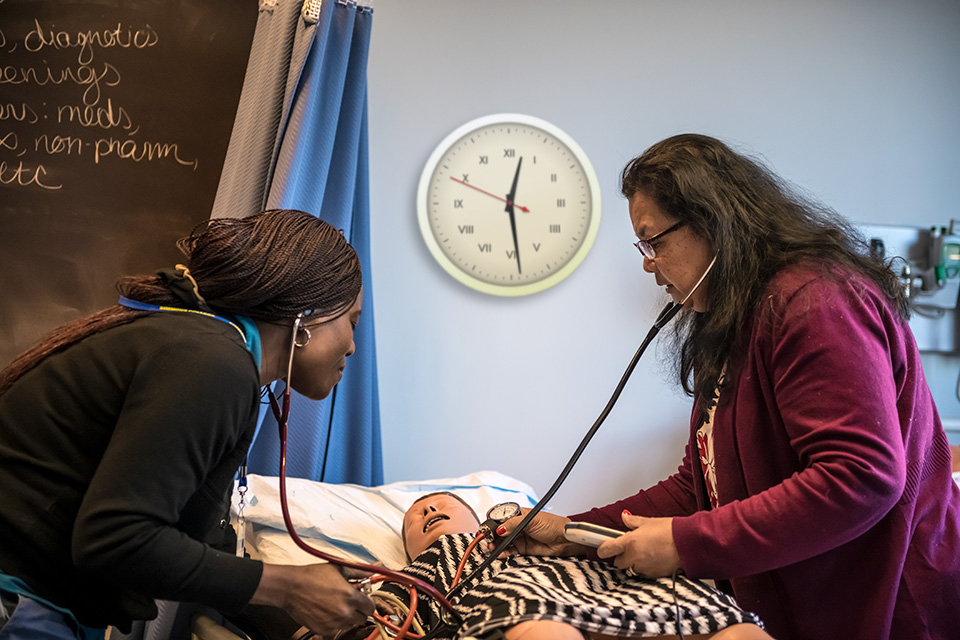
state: 12:28:49
